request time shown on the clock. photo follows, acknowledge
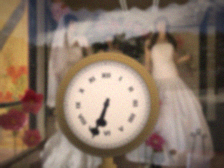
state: 6:34
